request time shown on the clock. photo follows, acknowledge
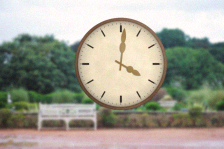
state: 4:01
